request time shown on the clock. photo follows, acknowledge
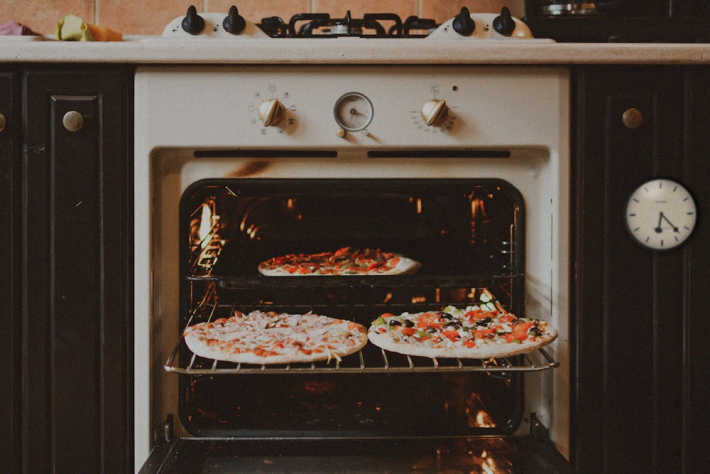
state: 6:23
